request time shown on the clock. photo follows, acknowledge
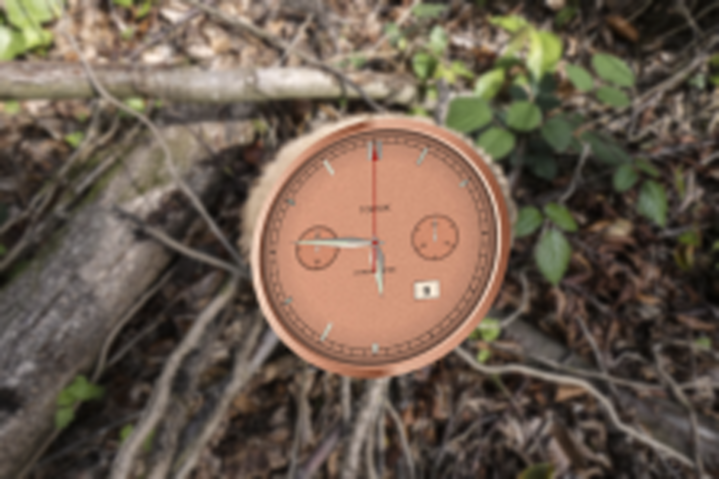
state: 5:46
